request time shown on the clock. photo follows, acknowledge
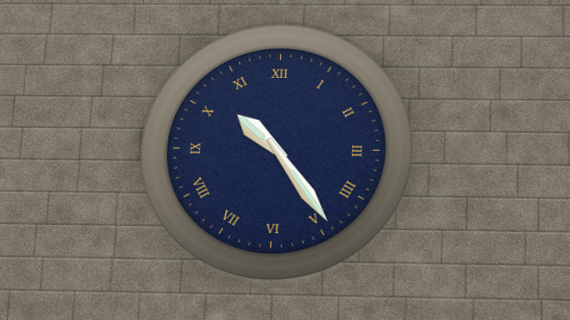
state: 10:24
